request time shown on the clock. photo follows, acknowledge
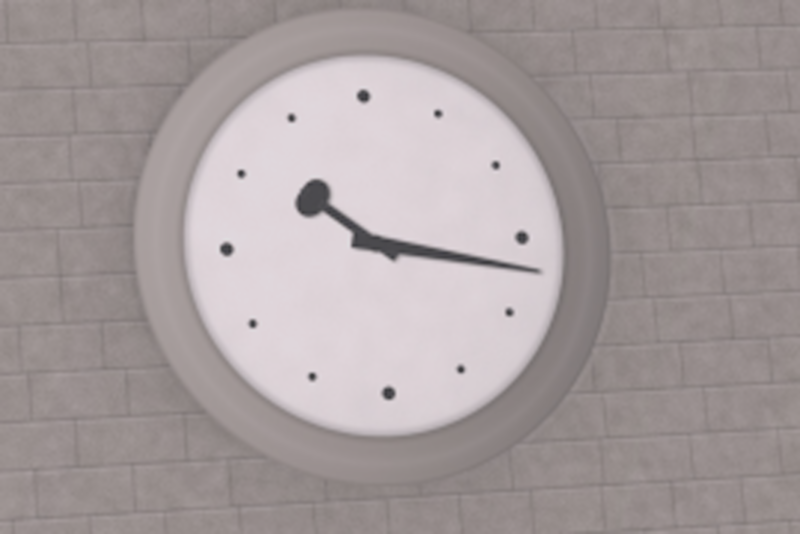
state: 10:17
